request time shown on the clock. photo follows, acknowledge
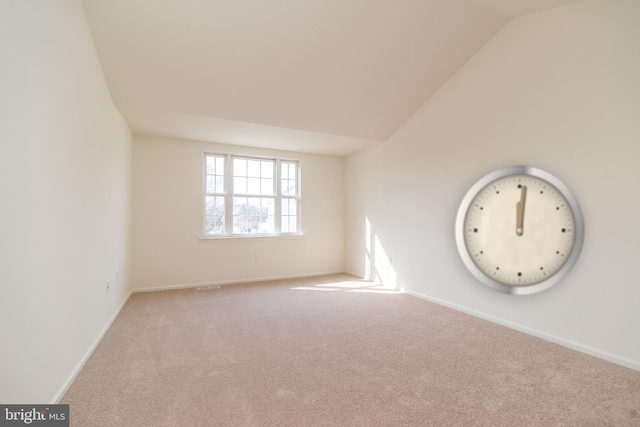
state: 12:01
